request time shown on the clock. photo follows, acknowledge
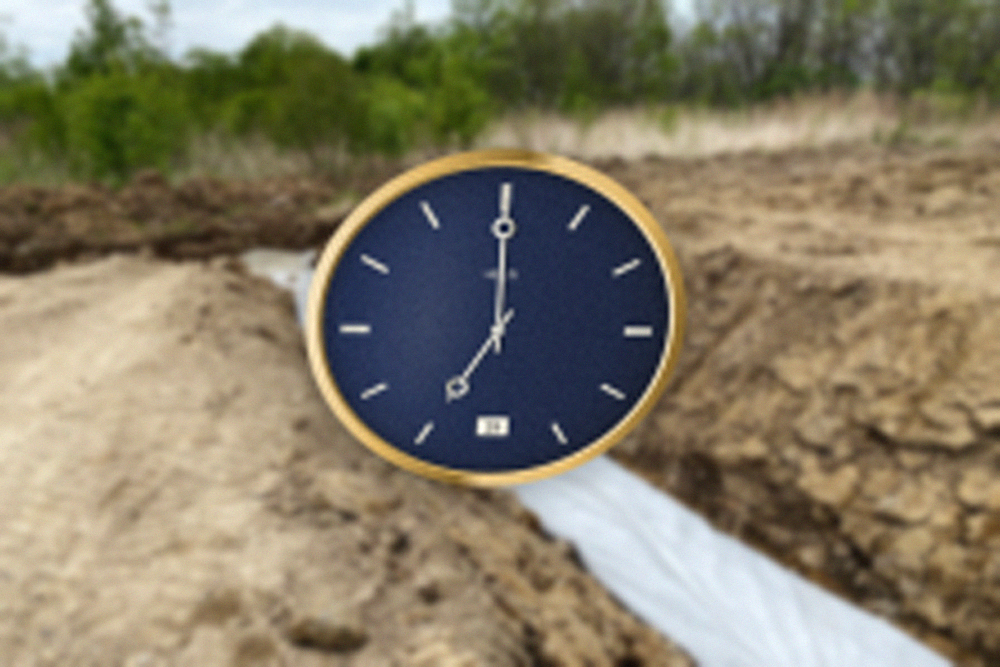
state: 7:00
